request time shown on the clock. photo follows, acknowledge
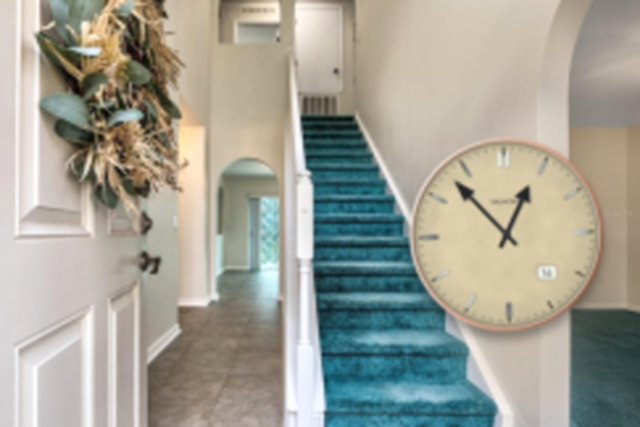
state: 12:53
